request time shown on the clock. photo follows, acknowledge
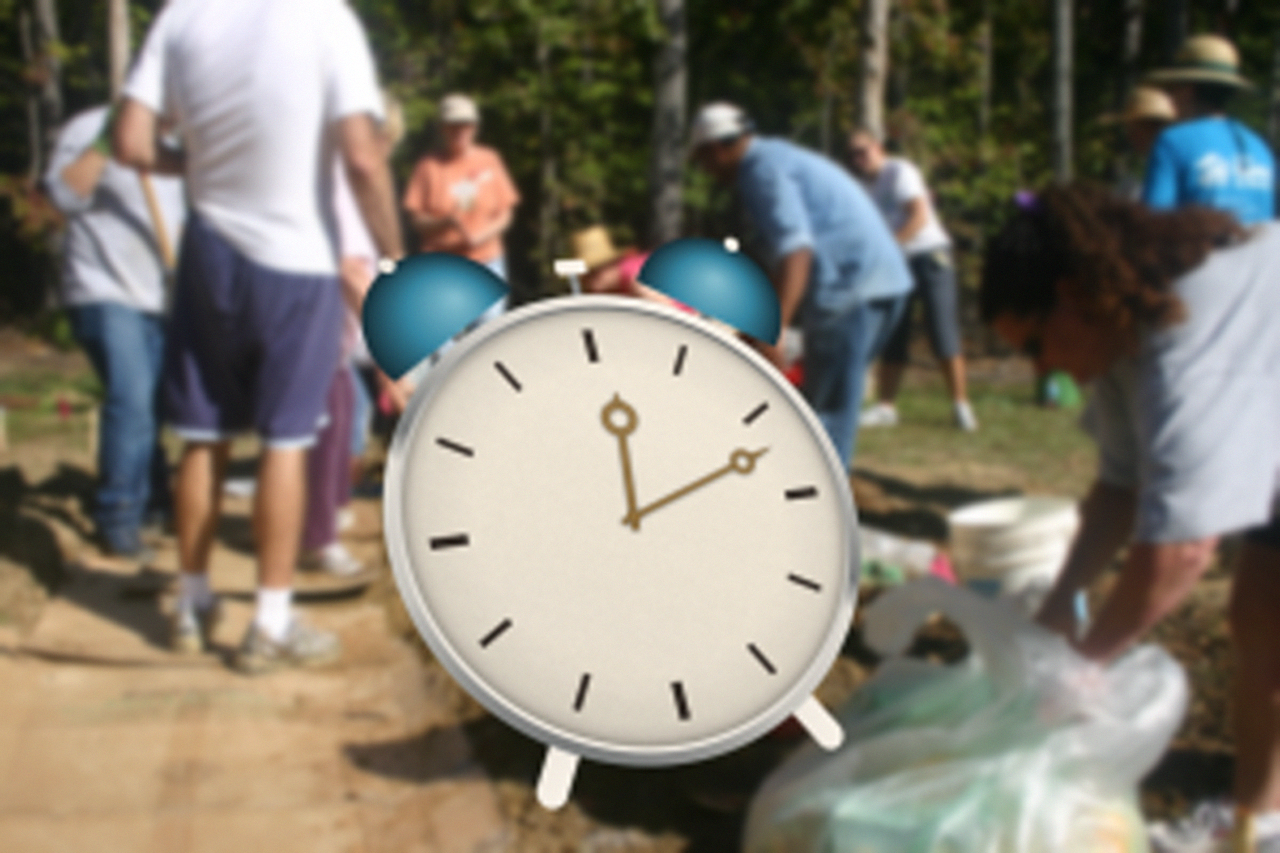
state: 12:12
